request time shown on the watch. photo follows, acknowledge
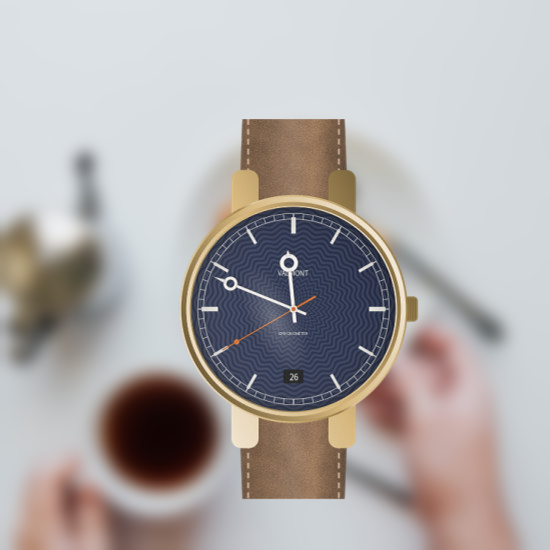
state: 11:48:40
